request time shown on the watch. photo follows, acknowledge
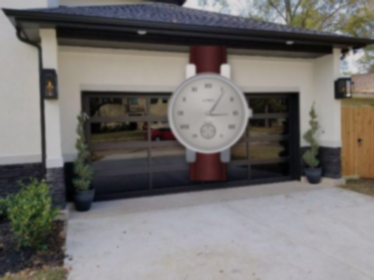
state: 3:06
